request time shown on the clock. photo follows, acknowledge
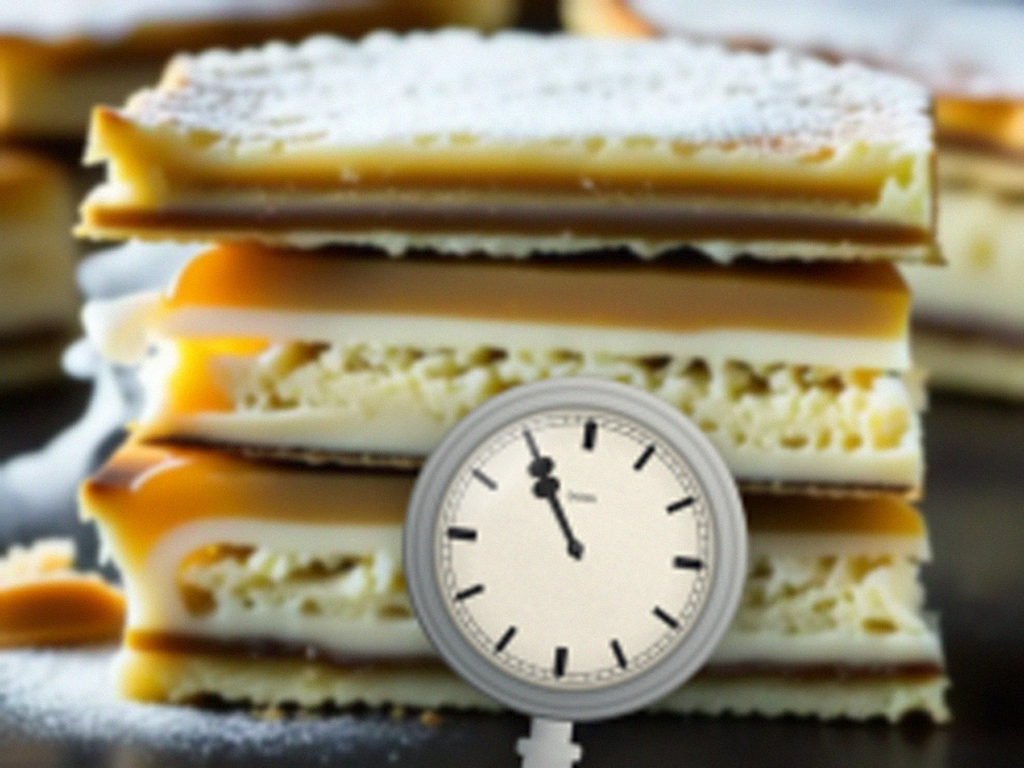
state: 10:55
